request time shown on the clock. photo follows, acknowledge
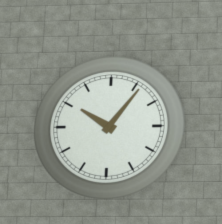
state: 10:06
